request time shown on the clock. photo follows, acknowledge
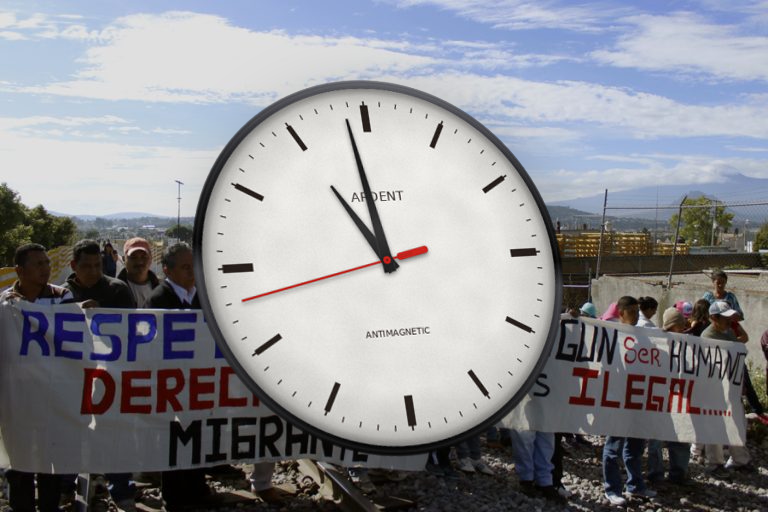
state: 10:58:43
